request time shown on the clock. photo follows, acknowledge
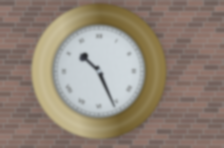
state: 10:26
